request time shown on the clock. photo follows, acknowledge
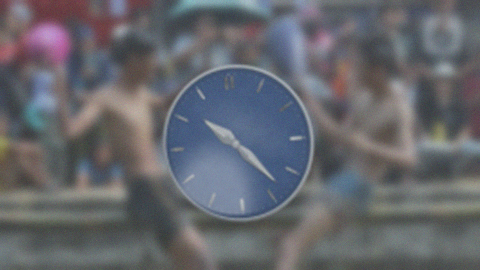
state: 10:23
